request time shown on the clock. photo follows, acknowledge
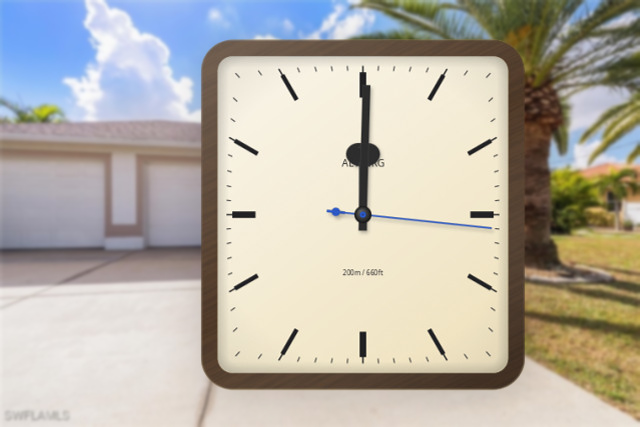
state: 12:00:16
